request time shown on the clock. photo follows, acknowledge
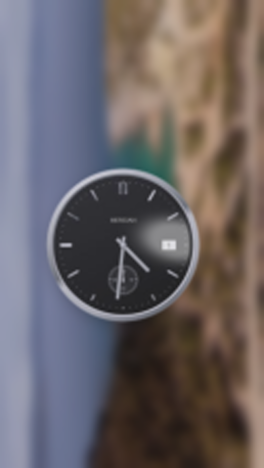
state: 4:31
